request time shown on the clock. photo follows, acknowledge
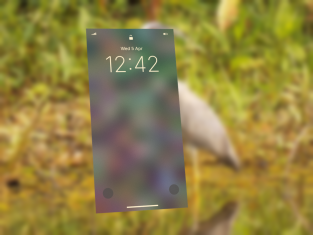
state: 12:42
